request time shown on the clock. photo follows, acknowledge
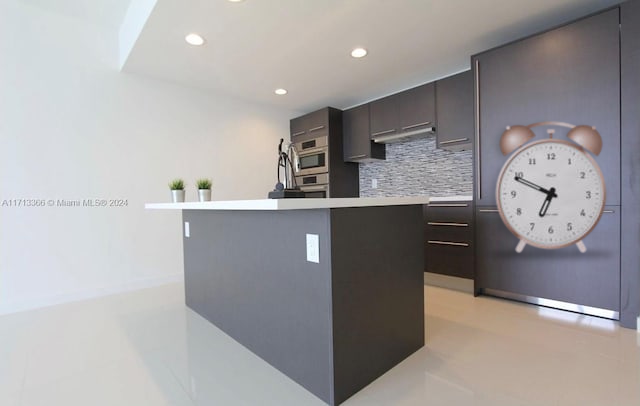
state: 6:49
